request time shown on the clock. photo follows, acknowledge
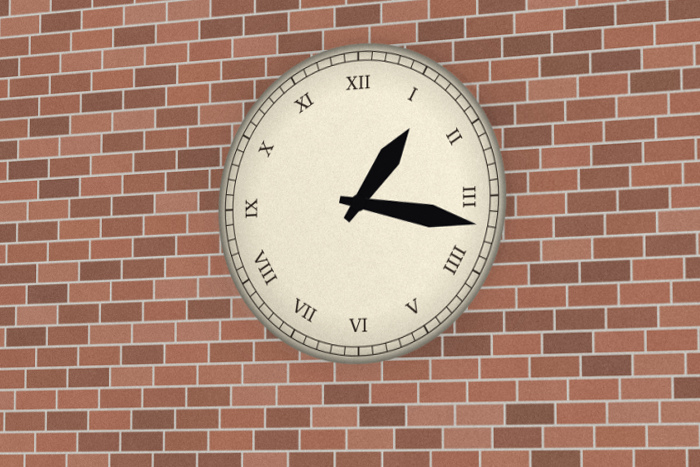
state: 1:17
